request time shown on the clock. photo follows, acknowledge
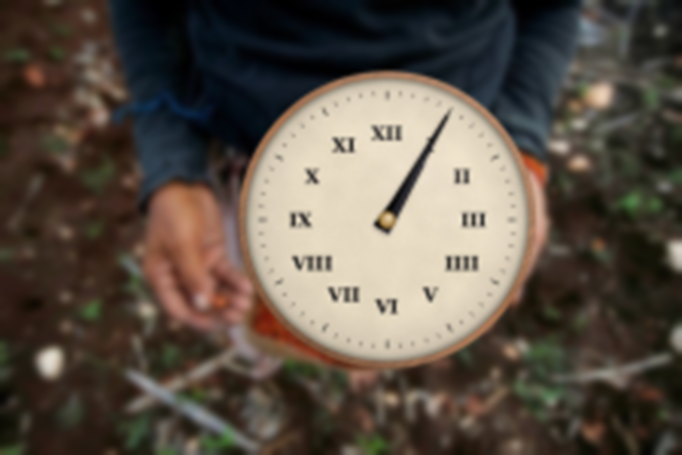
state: 1:05
